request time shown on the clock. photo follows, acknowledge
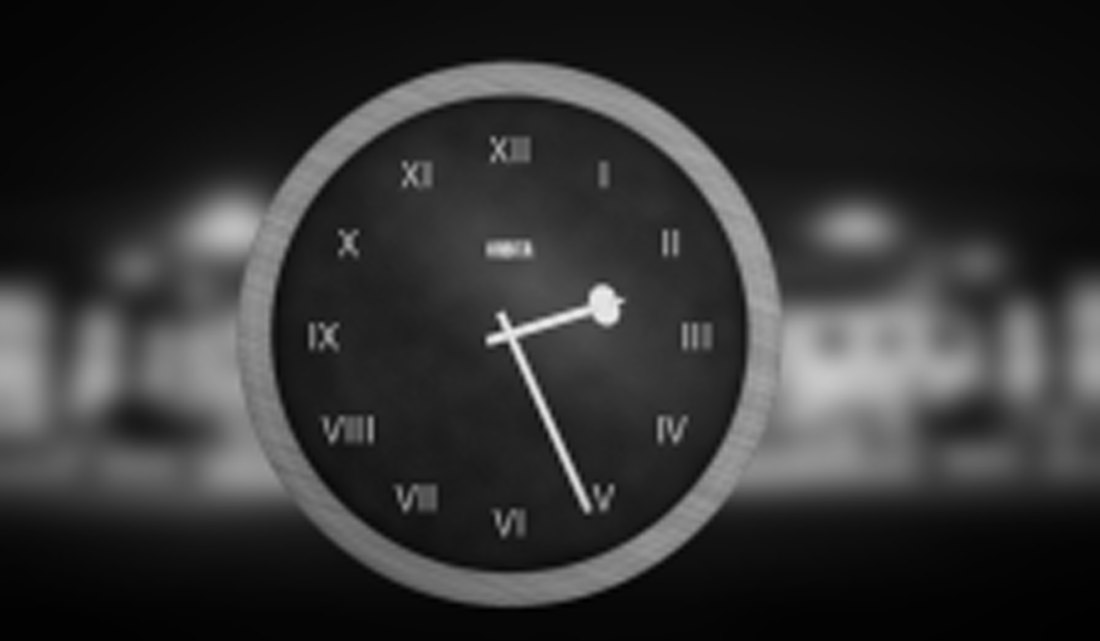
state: 2:26
